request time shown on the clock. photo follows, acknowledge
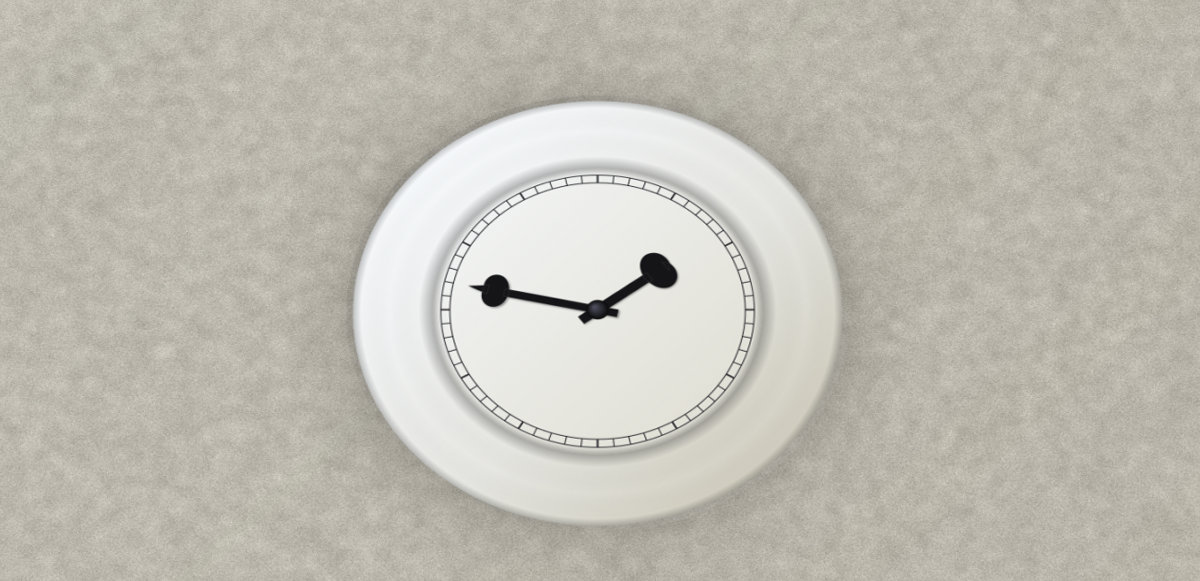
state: 1:47
